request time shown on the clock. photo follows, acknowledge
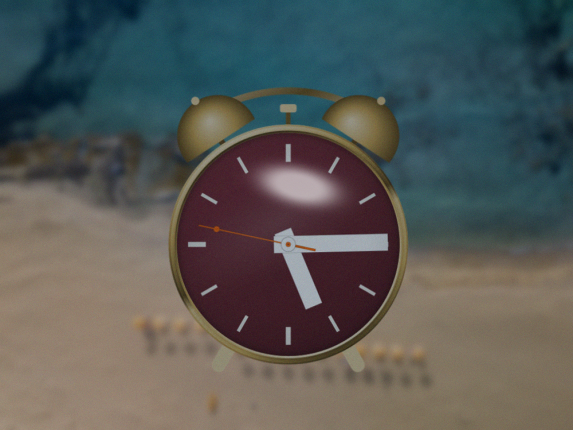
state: 5:14:47
